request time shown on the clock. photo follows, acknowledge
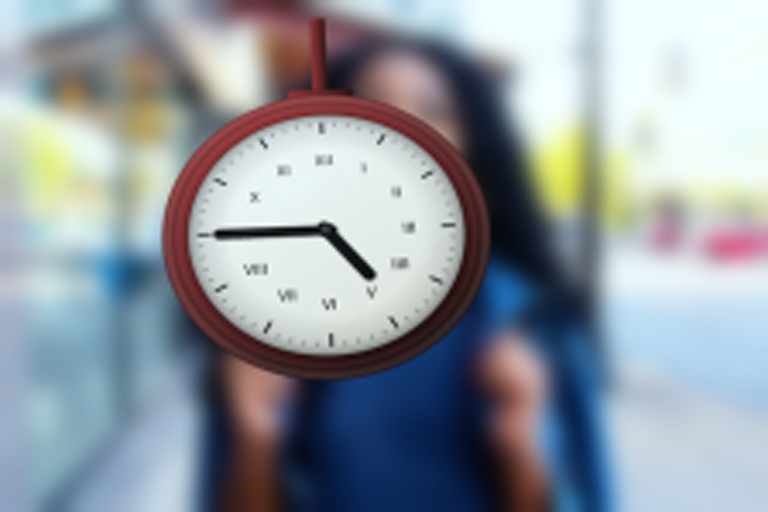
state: 4:45
